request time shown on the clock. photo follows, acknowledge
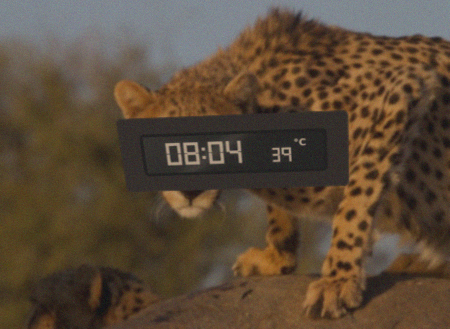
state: 8:04
